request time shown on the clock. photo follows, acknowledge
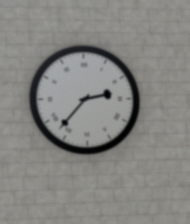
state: 2:37
